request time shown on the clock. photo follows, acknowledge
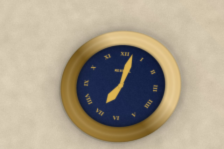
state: 7:02
